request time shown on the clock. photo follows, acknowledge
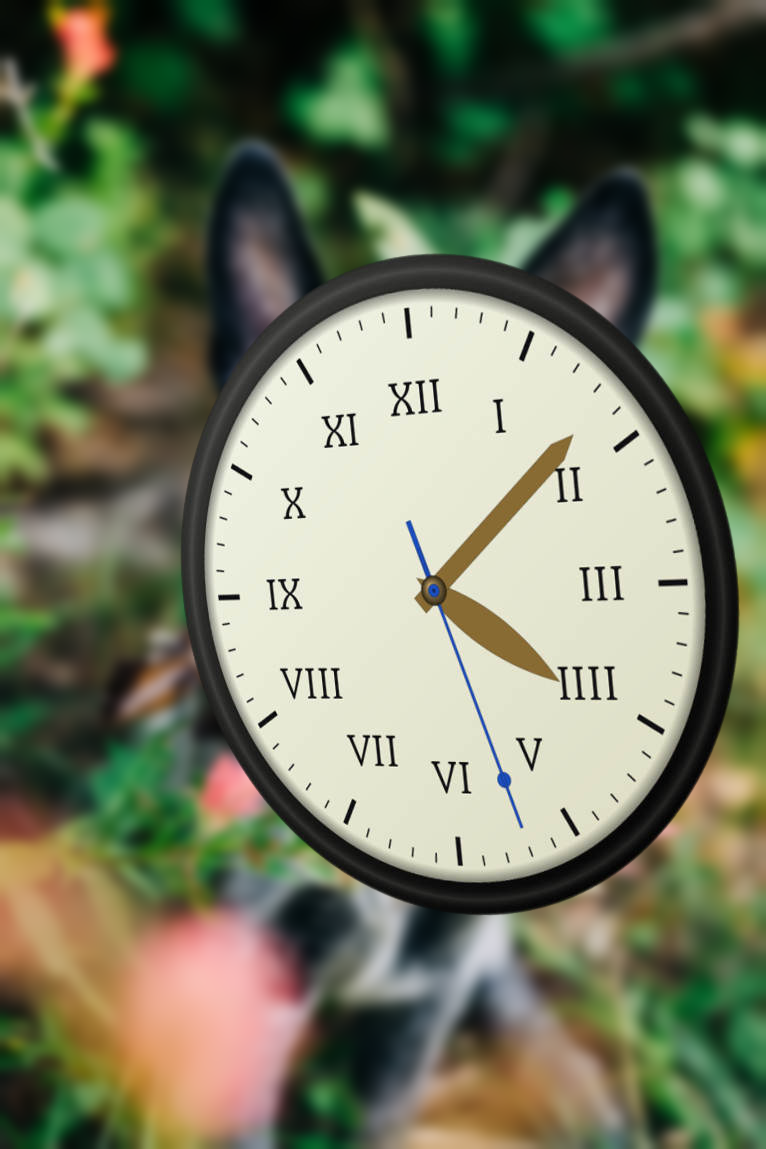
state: 4:08:27
